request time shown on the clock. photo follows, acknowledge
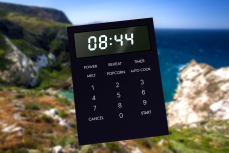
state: 8:44
